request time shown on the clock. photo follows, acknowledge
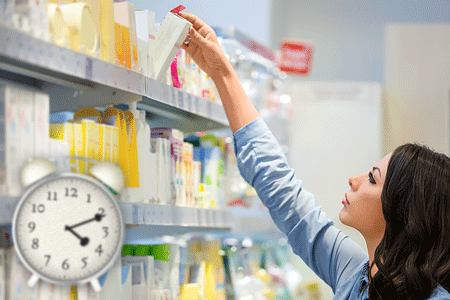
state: 4:11
